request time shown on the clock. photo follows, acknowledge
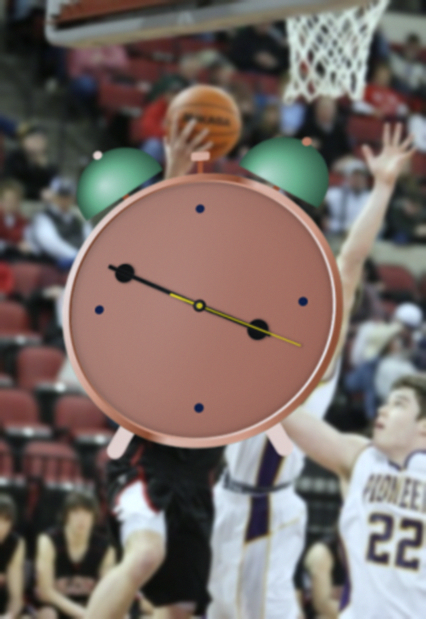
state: 3:49:19
